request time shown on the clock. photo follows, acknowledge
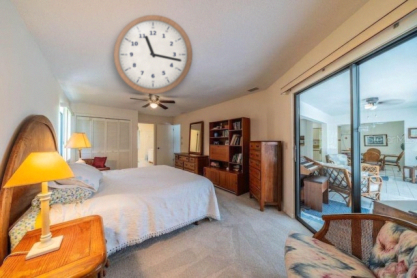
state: 11:17
